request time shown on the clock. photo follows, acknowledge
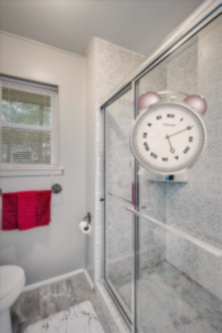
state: 5:10
